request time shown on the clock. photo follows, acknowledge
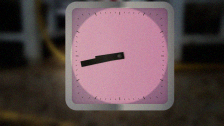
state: 8:43
